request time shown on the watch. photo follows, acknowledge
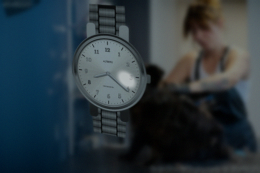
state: 8:21
